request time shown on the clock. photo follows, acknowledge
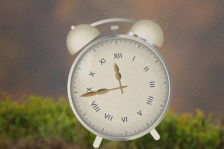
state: 11:44
